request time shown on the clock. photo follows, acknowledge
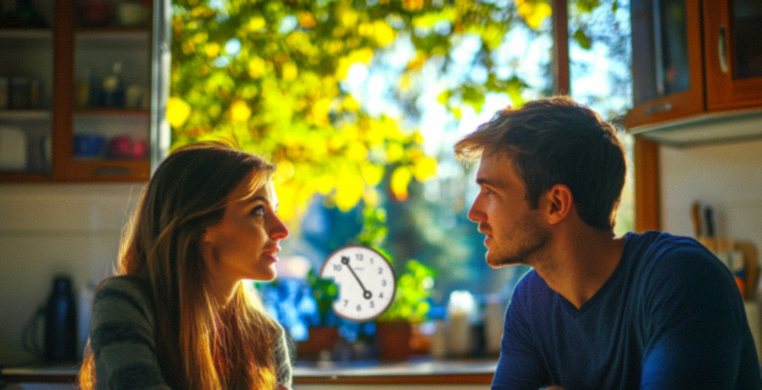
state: 4:54
